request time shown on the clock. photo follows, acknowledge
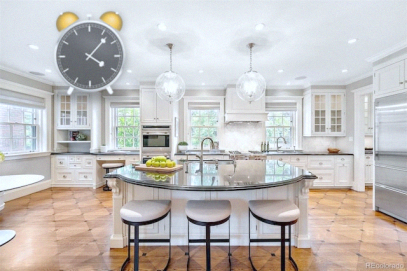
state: 4:07
